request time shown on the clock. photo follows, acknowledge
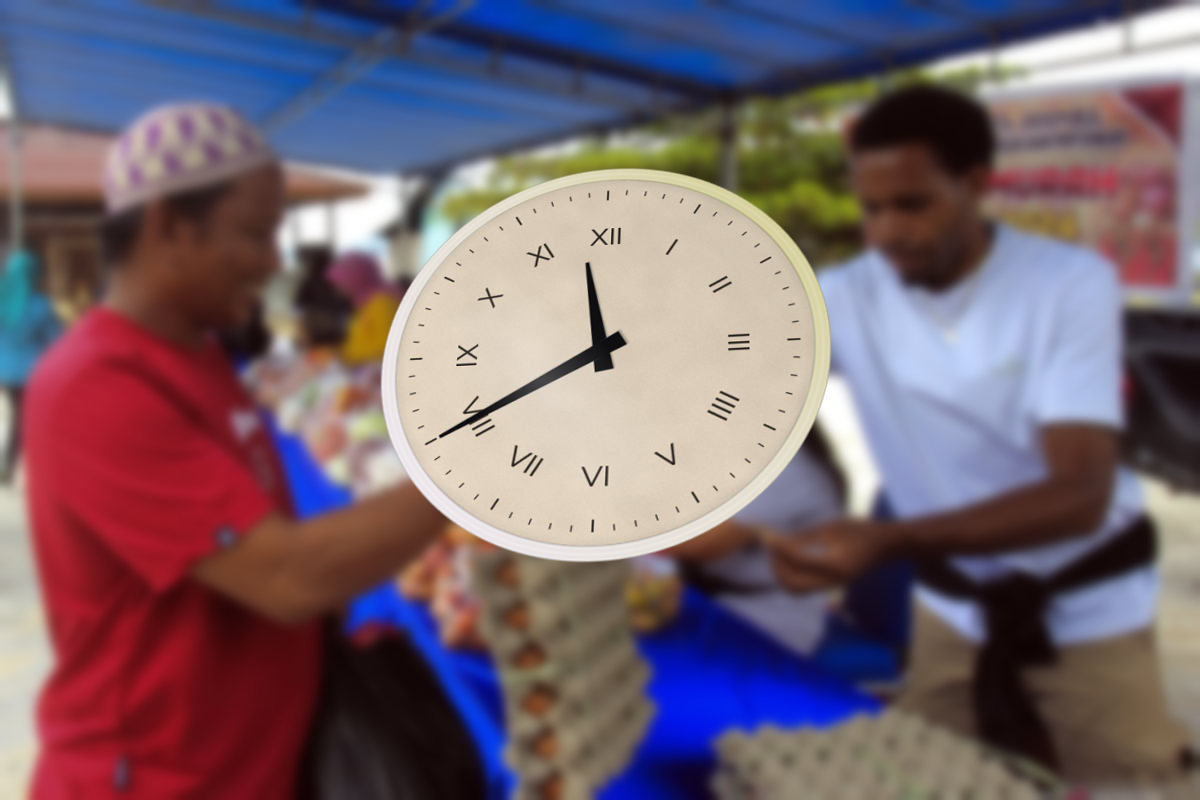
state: 11:40
